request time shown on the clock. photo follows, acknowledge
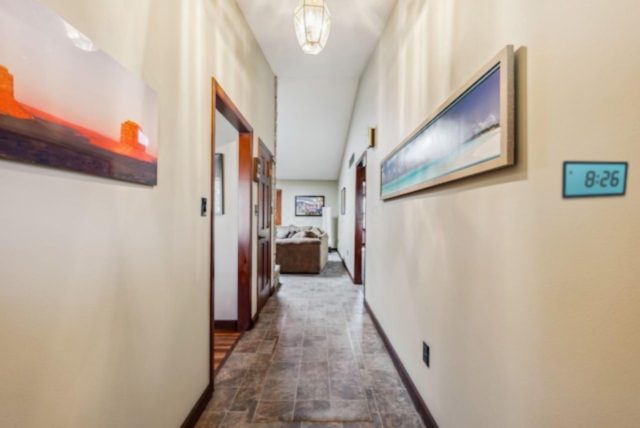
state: 8:26
